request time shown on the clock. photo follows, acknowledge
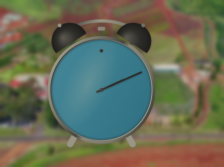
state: 2:11
